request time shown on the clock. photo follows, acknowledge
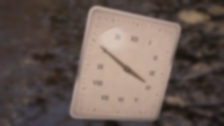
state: 3:50
